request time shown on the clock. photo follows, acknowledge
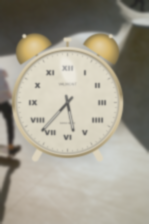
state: 5:37
